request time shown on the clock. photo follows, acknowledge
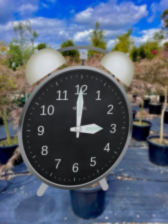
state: 3:00
